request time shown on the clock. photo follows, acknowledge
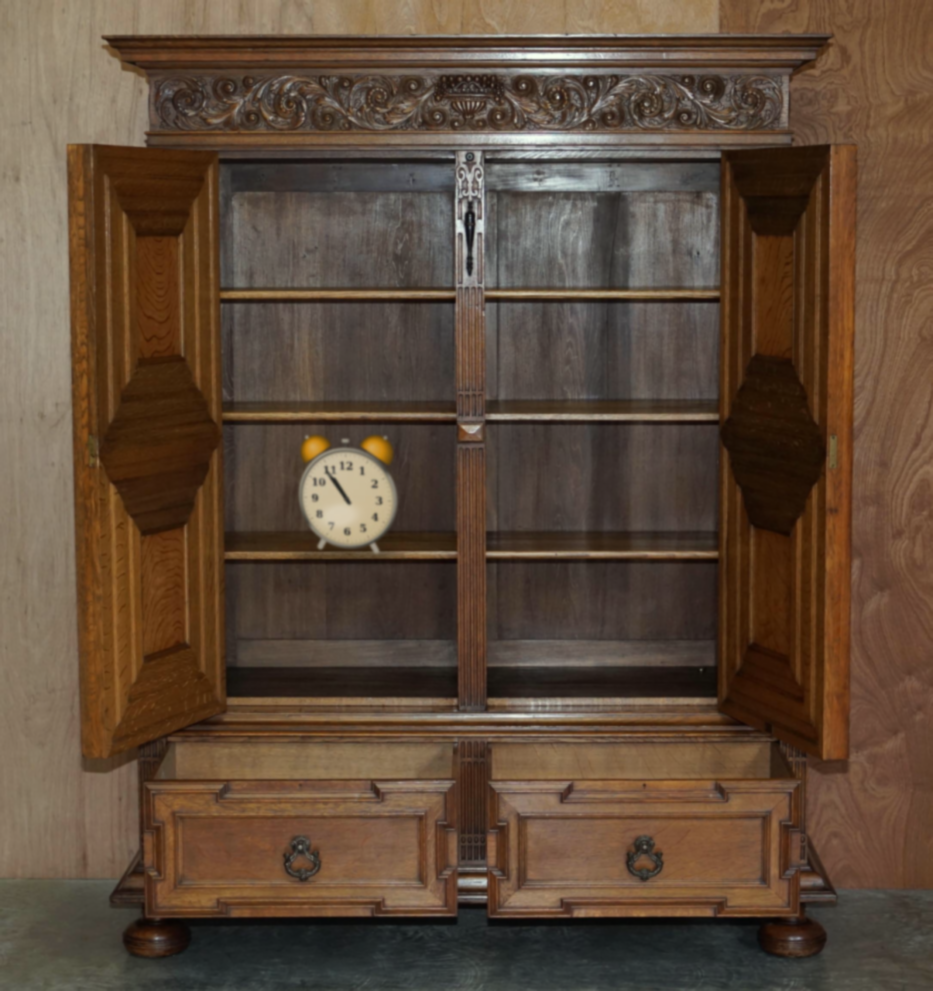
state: 10:54
